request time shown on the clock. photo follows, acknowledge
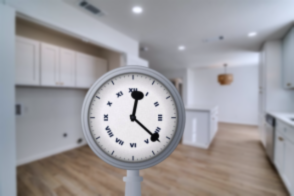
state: 12:22
